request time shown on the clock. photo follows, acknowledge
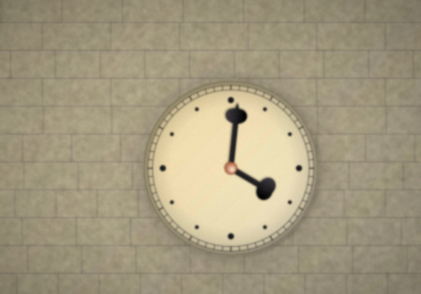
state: 4:01
